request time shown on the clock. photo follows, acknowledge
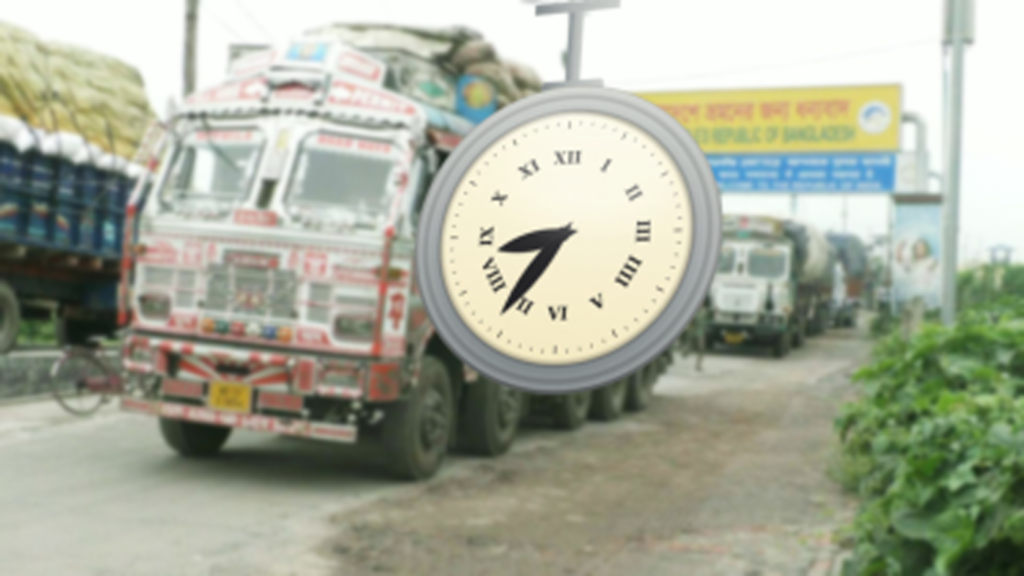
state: 8:36
